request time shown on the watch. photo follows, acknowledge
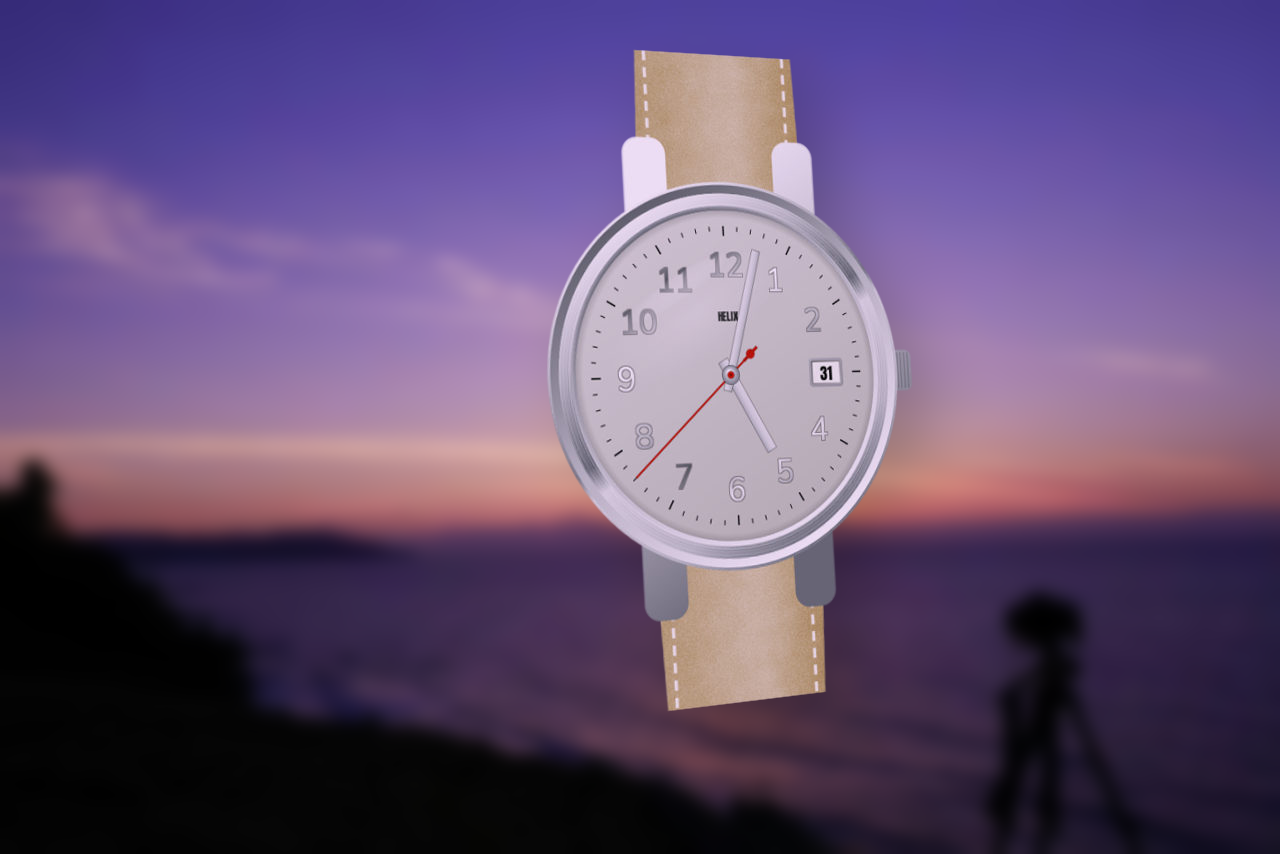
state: 5:02:38
